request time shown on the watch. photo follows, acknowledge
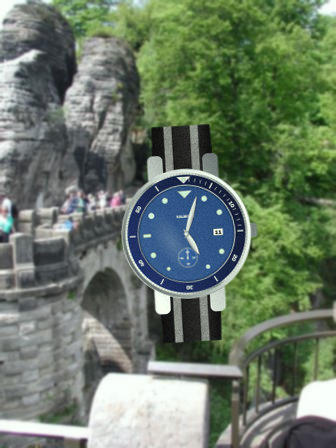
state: 5:03
